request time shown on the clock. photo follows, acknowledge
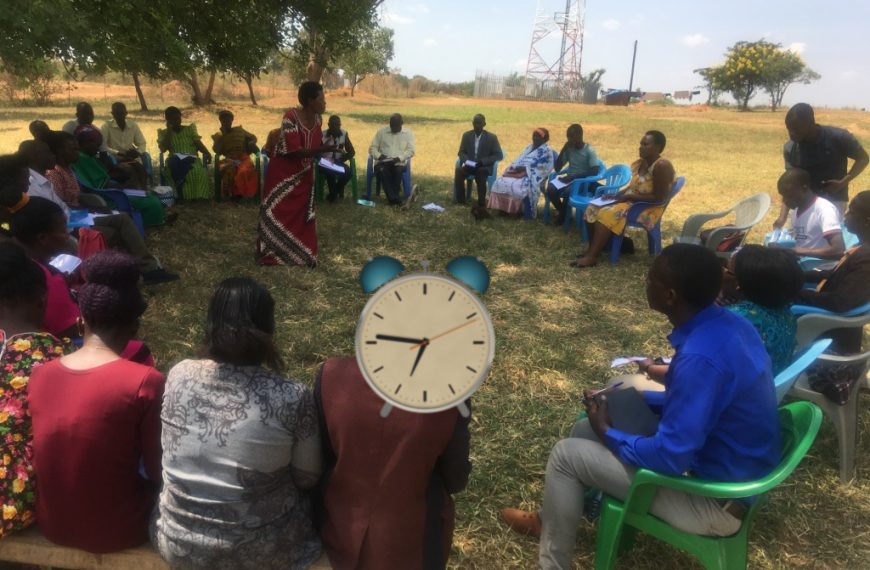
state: 6:46:11
